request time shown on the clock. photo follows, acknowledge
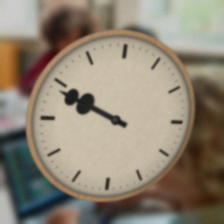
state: 9:49
